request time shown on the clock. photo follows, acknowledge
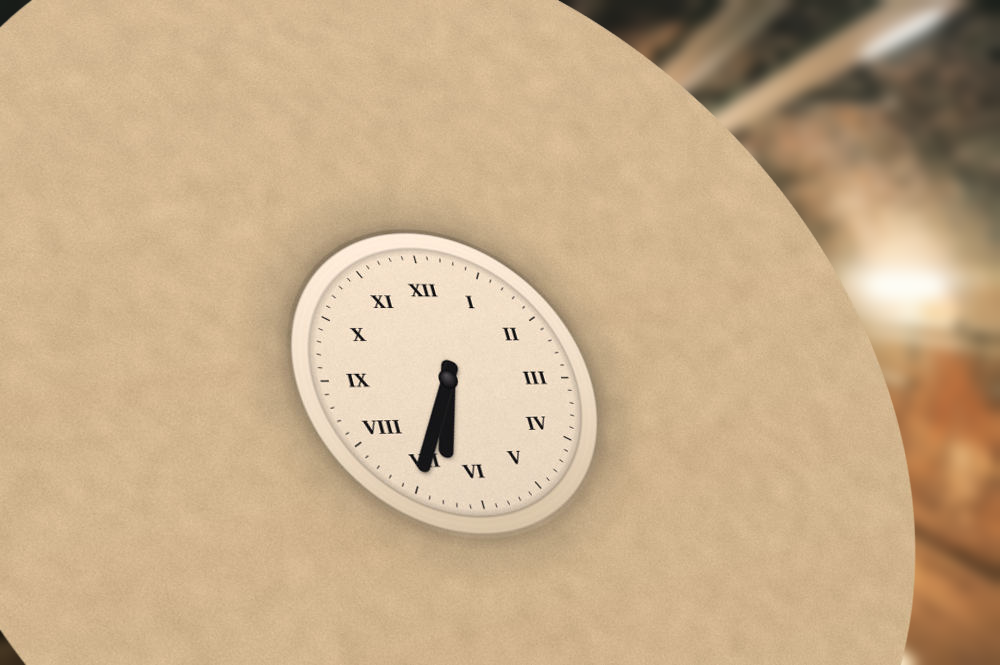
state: 6:35
